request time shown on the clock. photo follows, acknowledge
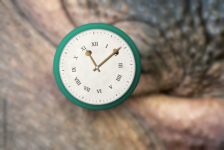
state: 11:09
